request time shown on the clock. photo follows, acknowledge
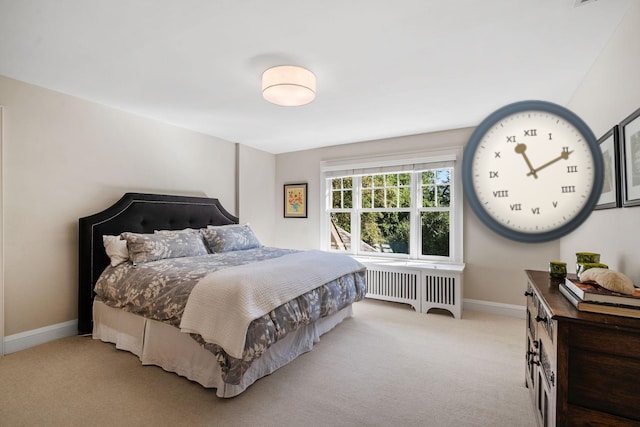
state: 11:11
